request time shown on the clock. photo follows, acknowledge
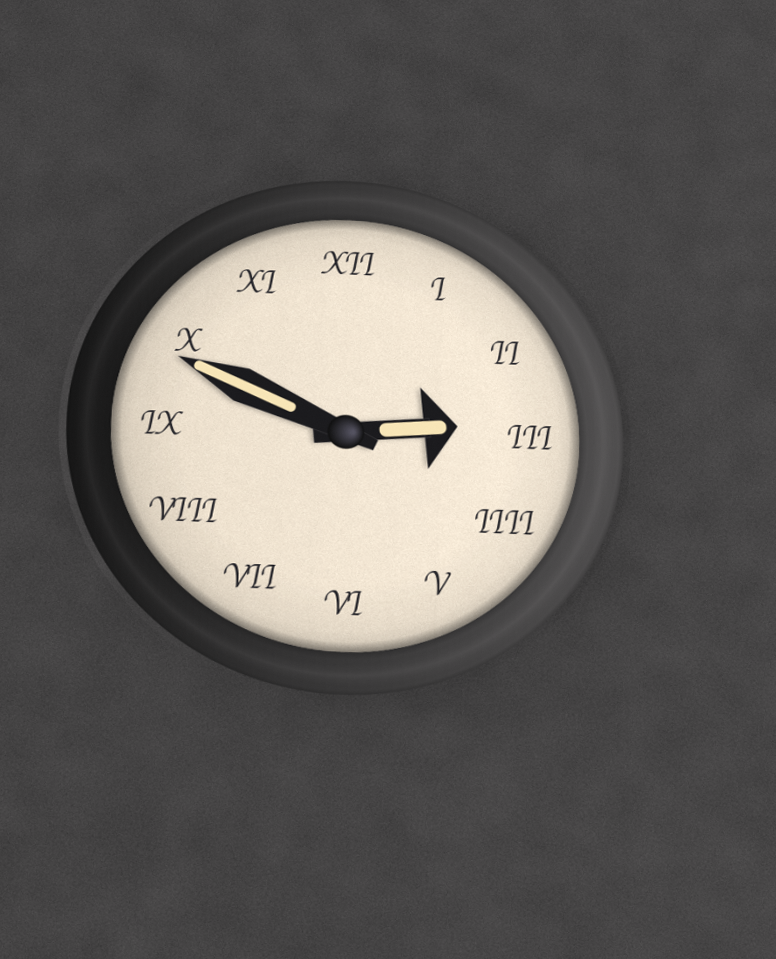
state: 2:49
